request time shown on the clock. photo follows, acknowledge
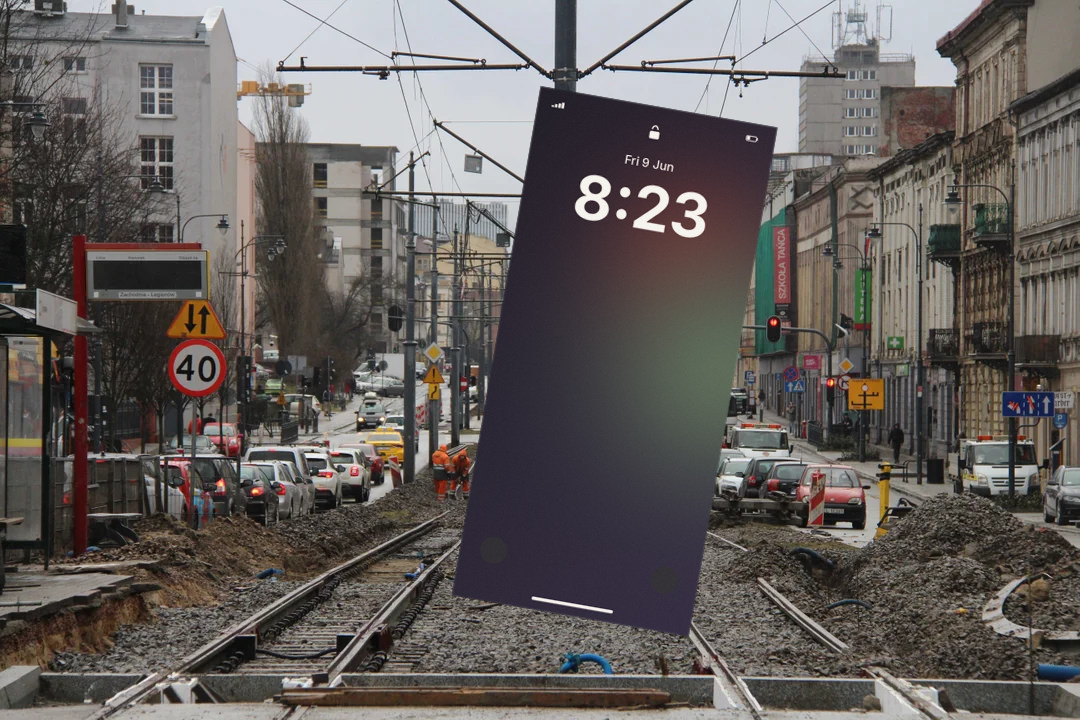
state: 8:23
